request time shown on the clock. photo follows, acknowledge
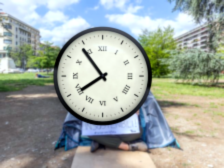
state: 7:54
